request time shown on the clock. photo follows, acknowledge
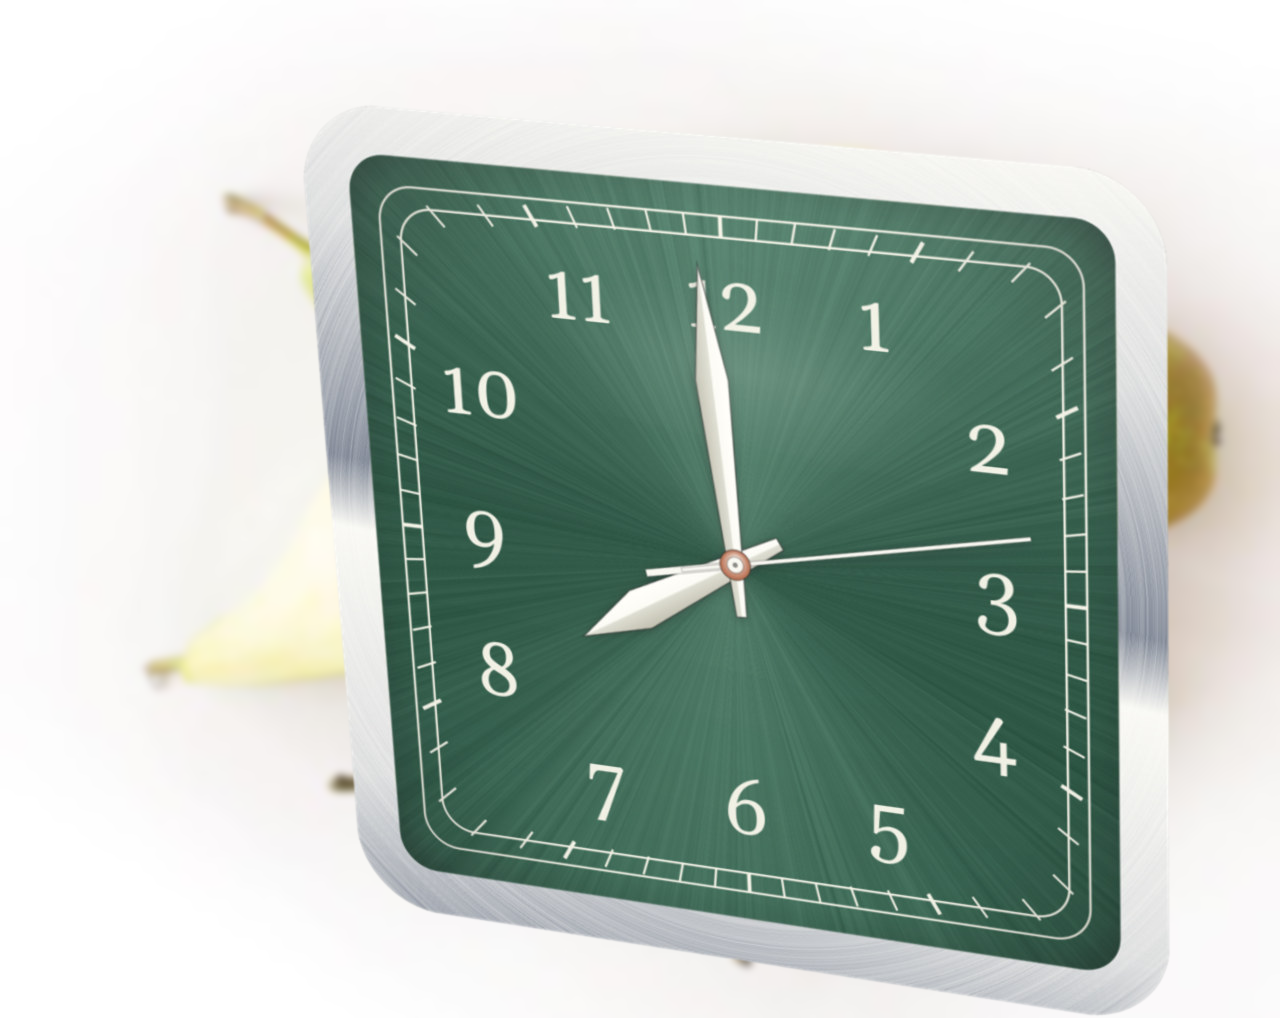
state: 7:59:13
